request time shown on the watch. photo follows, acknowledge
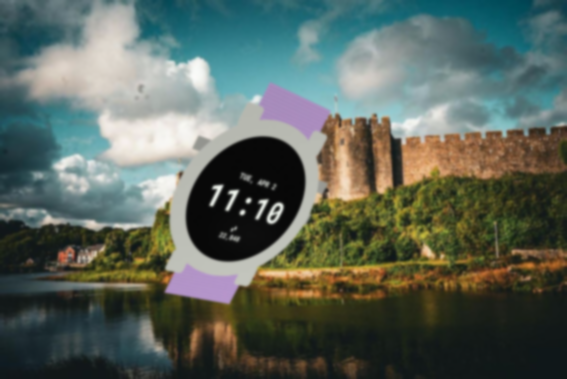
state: 11:10
